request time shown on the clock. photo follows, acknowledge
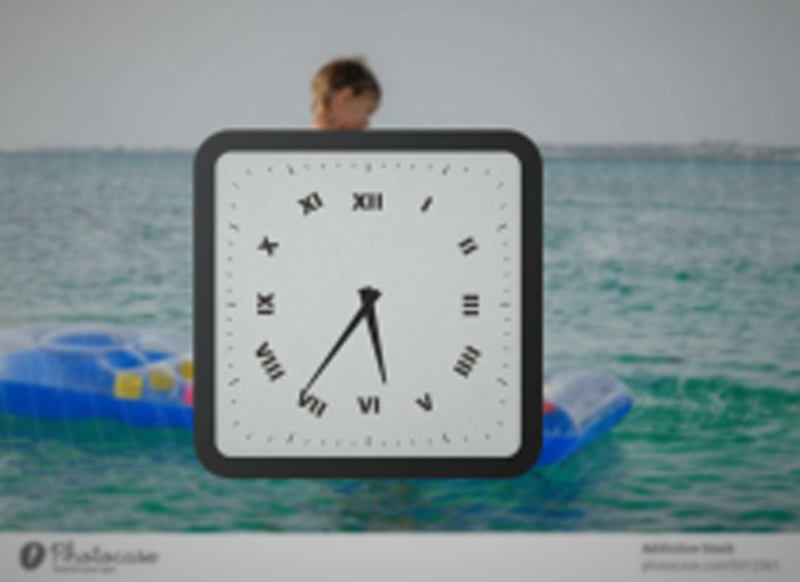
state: 5:36
